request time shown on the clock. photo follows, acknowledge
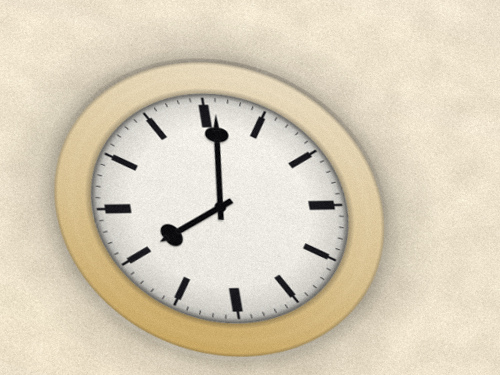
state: 8:01
